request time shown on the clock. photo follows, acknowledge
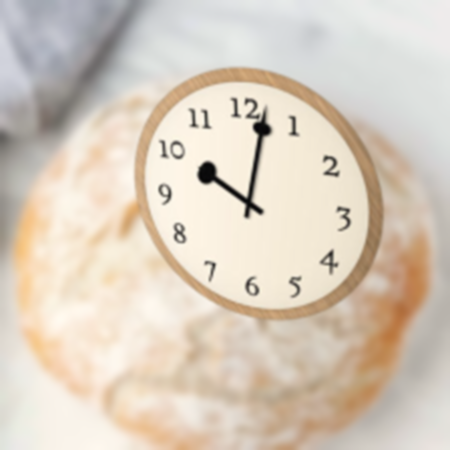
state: 10:02
